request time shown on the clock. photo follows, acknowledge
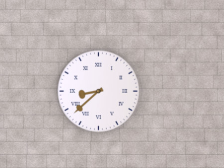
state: 8:38
